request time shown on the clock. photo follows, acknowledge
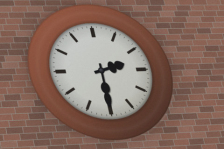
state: 2:30
